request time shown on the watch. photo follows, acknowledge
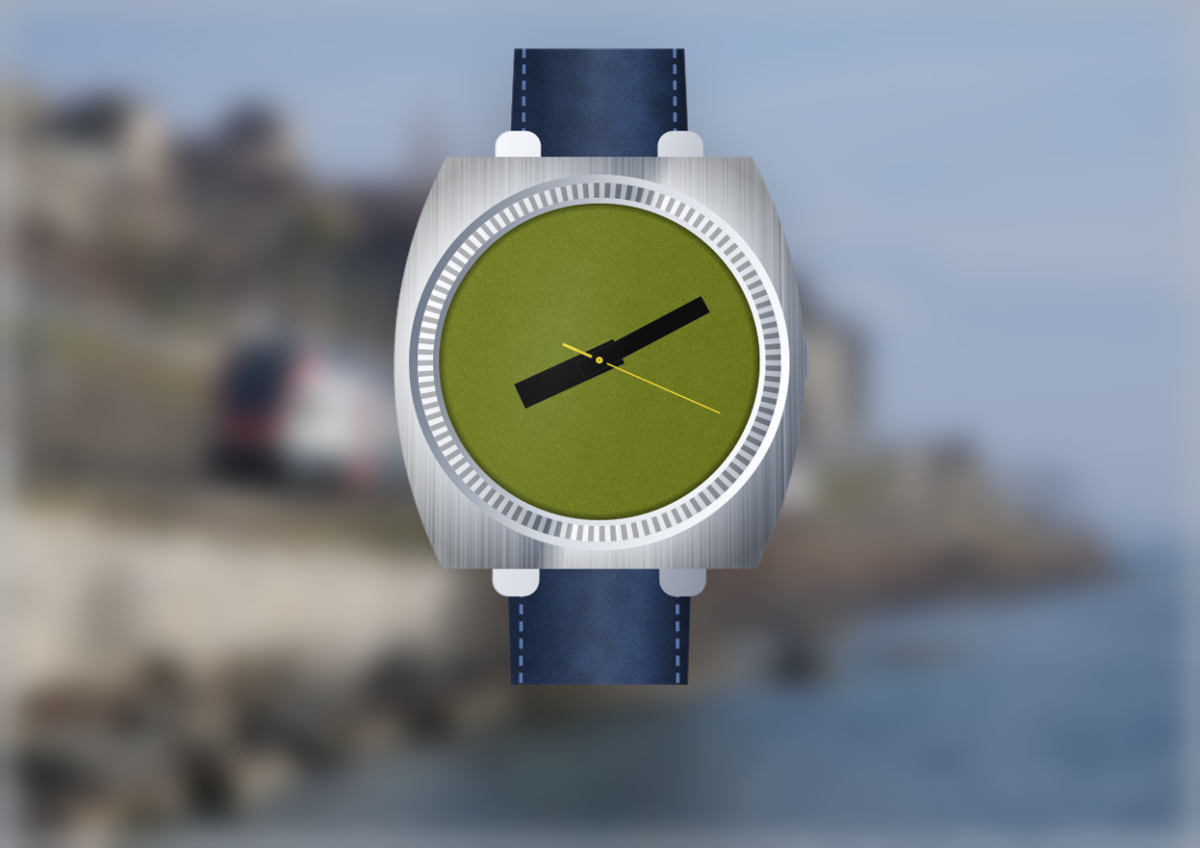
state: 8:10:19
